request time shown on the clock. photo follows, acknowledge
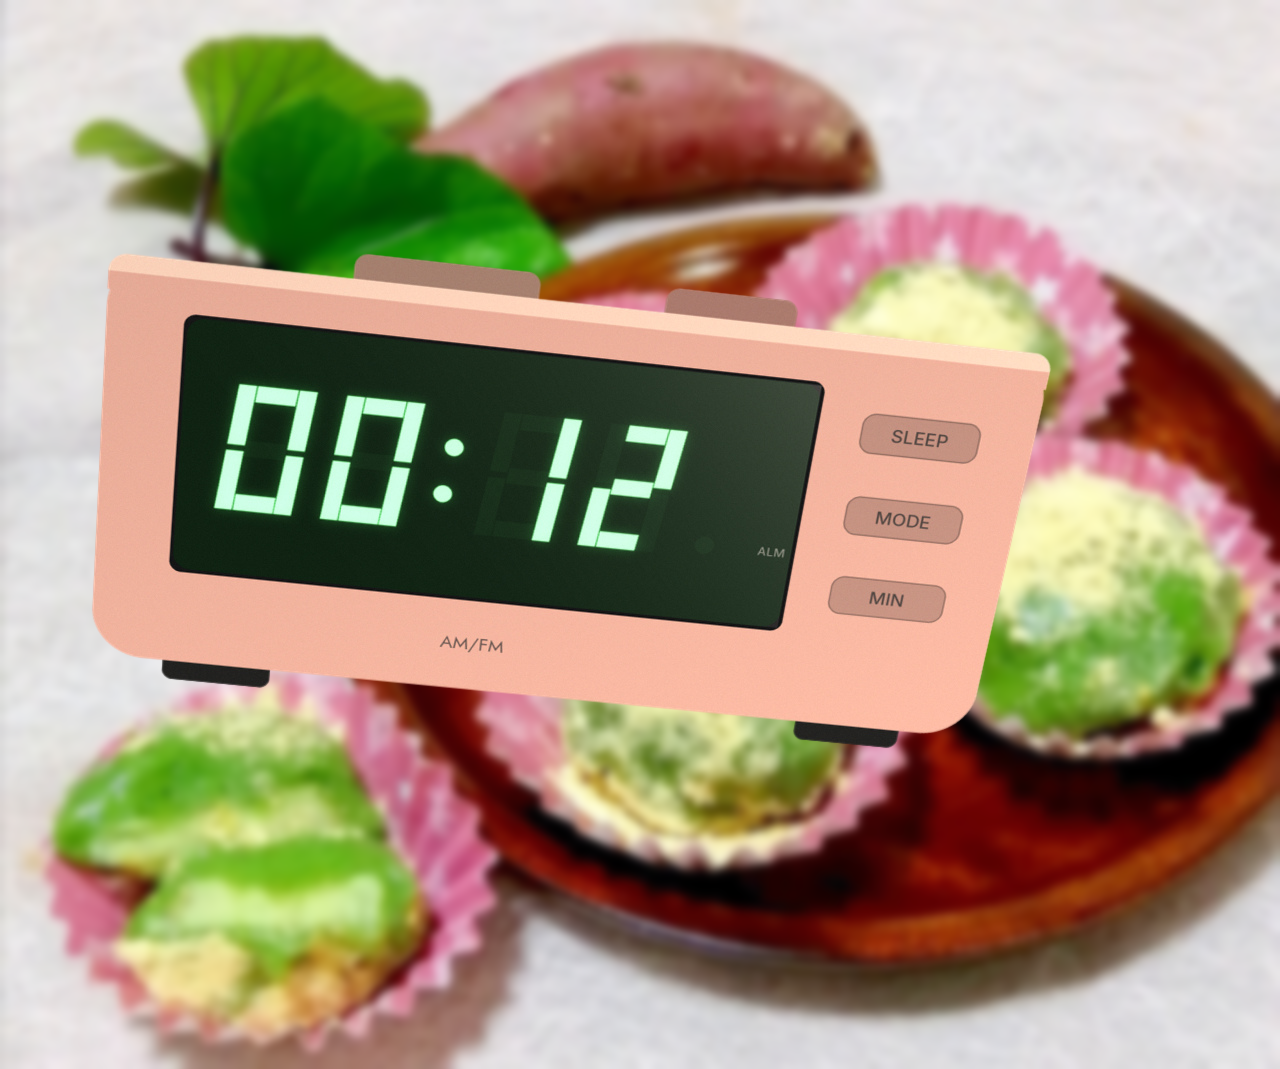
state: 0:12
